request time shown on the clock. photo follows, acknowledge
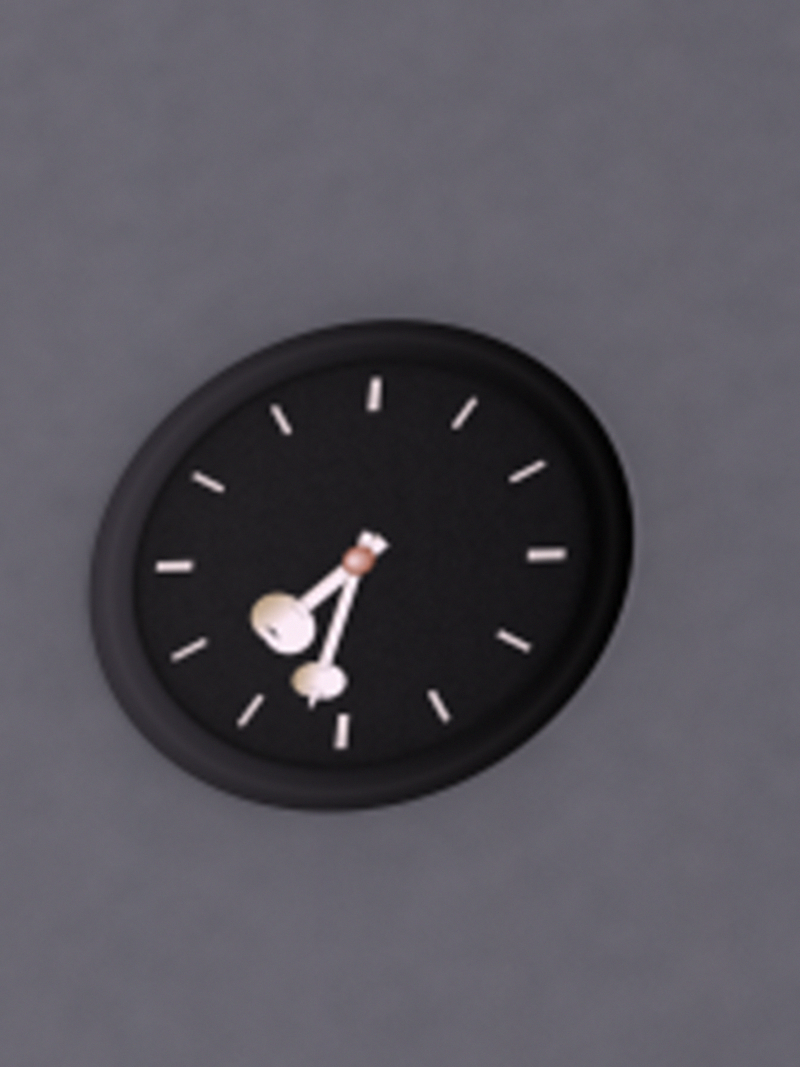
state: 7:32
